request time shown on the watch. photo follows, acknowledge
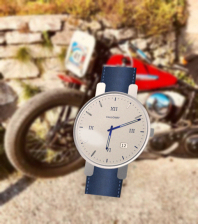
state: 6:11
